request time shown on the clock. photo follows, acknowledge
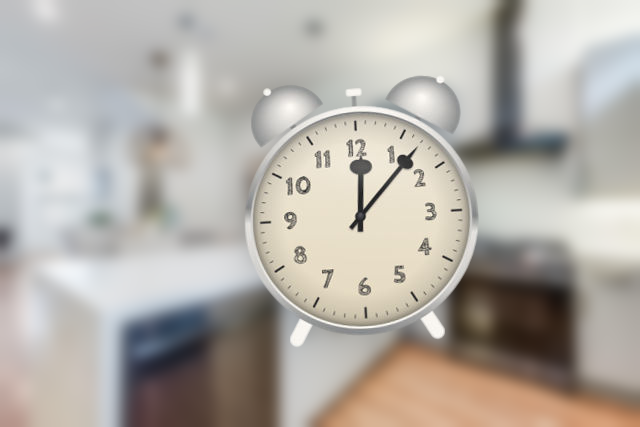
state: 12:07
